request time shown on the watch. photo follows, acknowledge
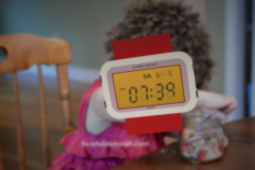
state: 7:39
